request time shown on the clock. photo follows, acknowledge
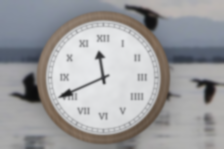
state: 11:41
